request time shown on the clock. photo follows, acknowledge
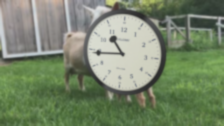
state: 10:44
